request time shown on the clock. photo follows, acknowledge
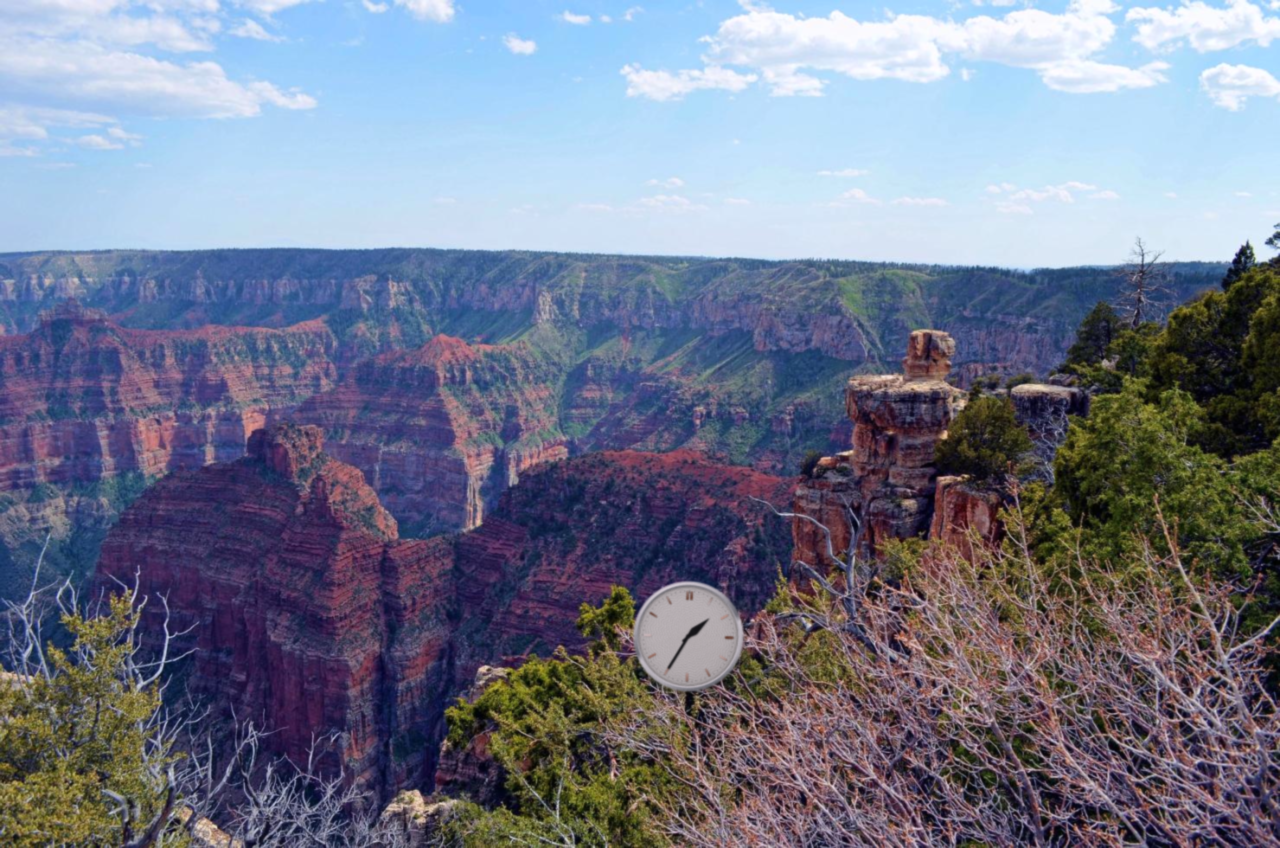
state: 1:35
